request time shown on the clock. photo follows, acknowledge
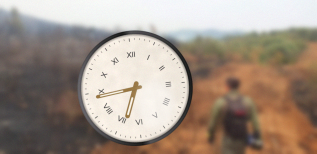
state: 6:44
